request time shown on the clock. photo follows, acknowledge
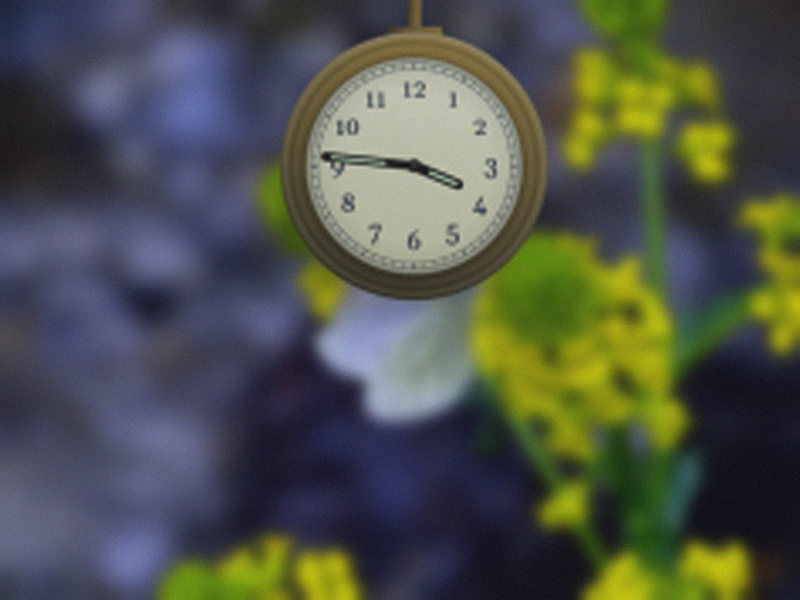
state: 3:46
